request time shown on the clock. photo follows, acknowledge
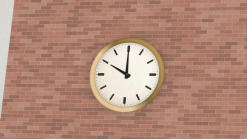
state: 10:00
